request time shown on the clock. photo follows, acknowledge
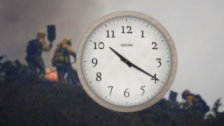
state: 10:20
